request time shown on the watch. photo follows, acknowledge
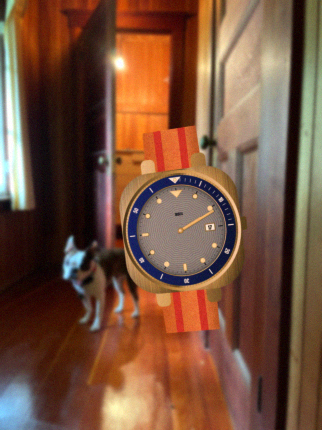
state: 2:11
